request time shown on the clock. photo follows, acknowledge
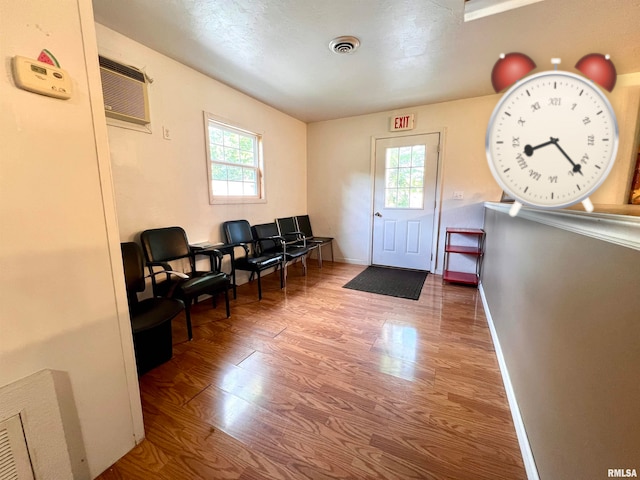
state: 8:23
